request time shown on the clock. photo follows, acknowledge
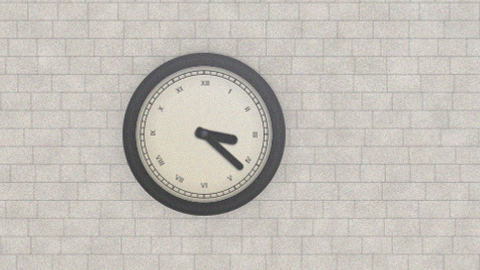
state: 3:22
